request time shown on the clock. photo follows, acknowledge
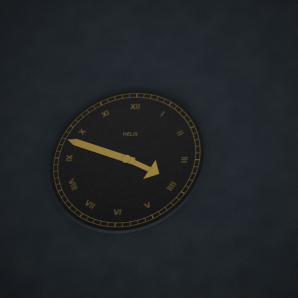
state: 3:48
